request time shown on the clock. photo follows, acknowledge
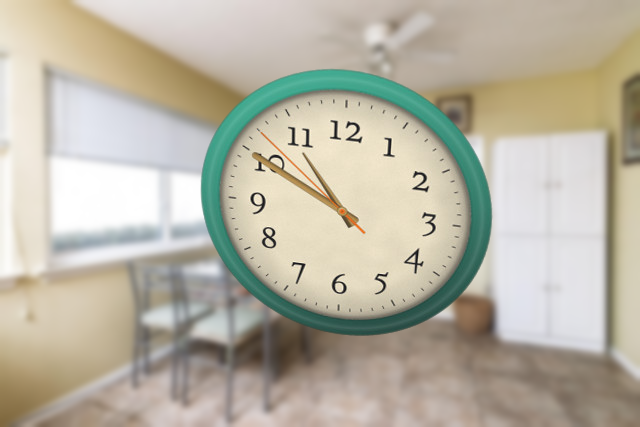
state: 10:49:52
